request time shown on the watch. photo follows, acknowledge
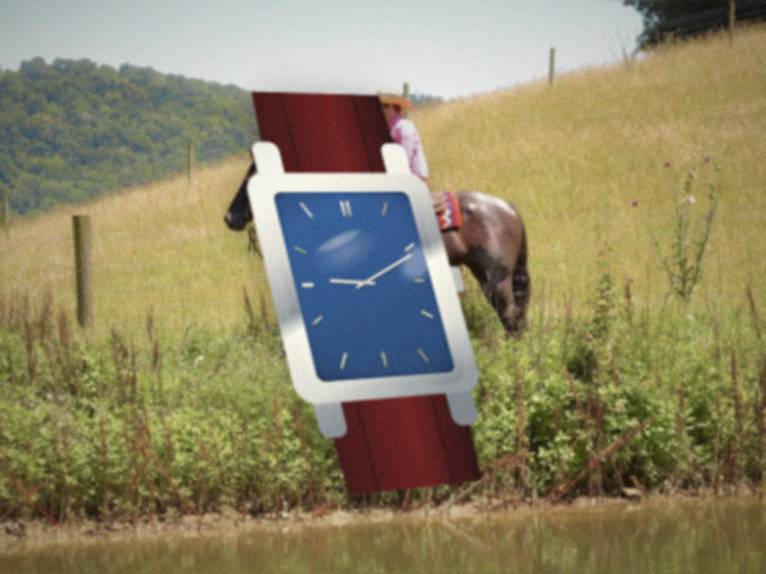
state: 9:11
